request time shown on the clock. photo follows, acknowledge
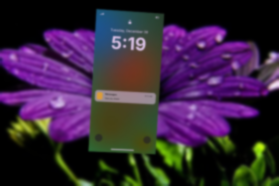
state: 5:19
